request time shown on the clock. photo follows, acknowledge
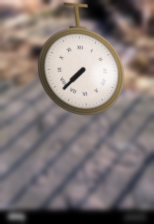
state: 7:38
